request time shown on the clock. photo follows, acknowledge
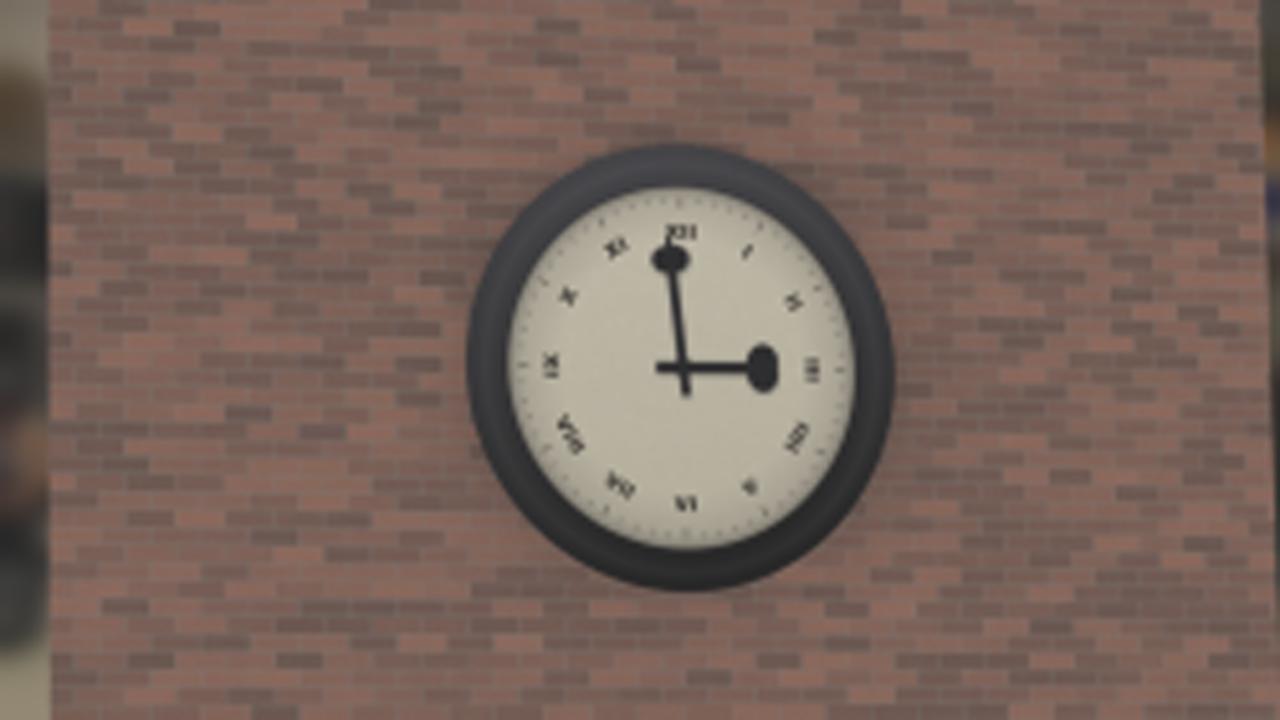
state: 2:59
